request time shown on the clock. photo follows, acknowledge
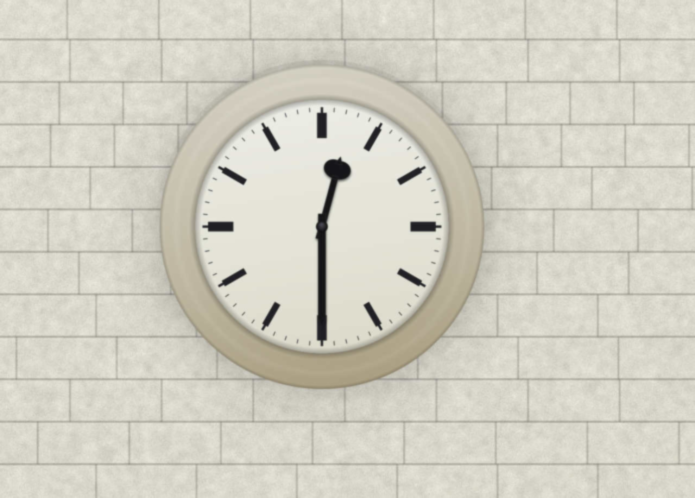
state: 12:30
